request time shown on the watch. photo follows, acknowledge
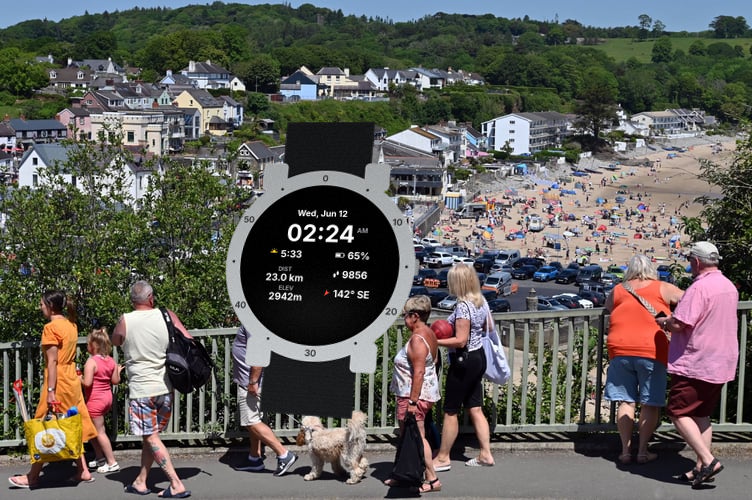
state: 2:24
